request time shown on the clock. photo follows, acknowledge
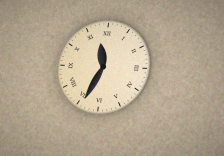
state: 11:34
